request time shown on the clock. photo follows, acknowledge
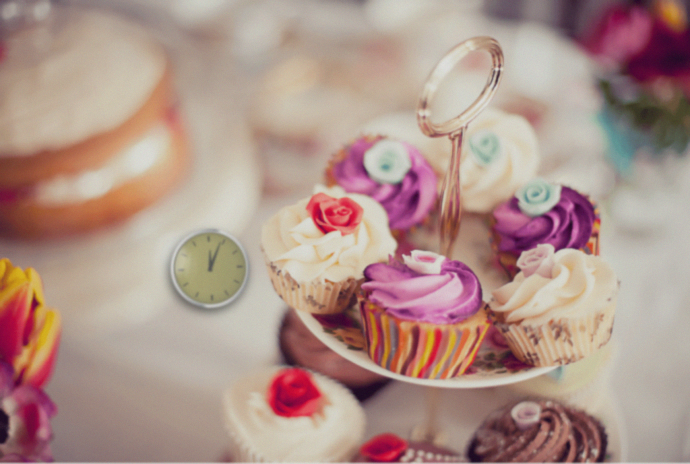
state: 12:04
